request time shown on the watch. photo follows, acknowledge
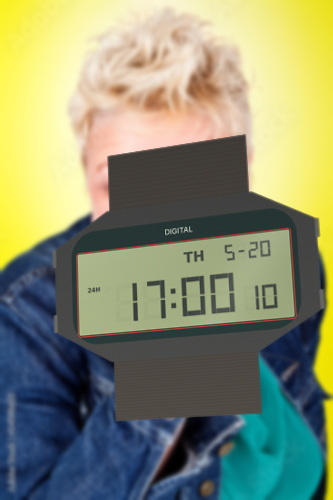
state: 17:00:10
